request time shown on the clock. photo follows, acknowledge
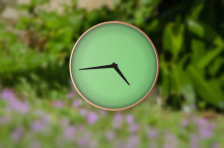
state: 4:44
